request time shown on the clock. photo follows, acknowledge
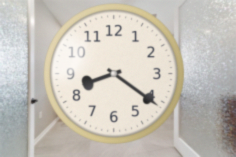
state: 8:21
